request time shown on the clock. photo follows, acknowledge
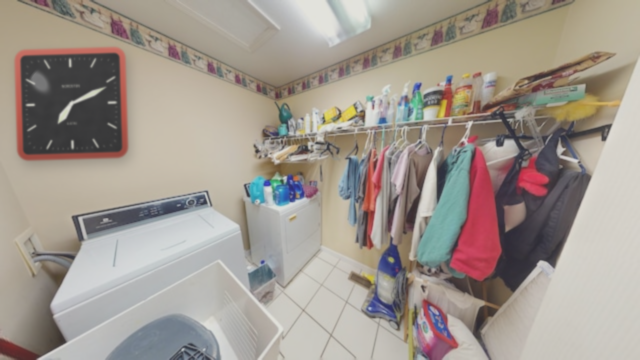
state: 7:11
